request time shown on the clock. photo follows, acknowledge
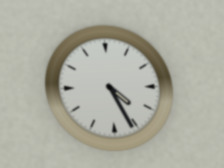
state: 4:26
